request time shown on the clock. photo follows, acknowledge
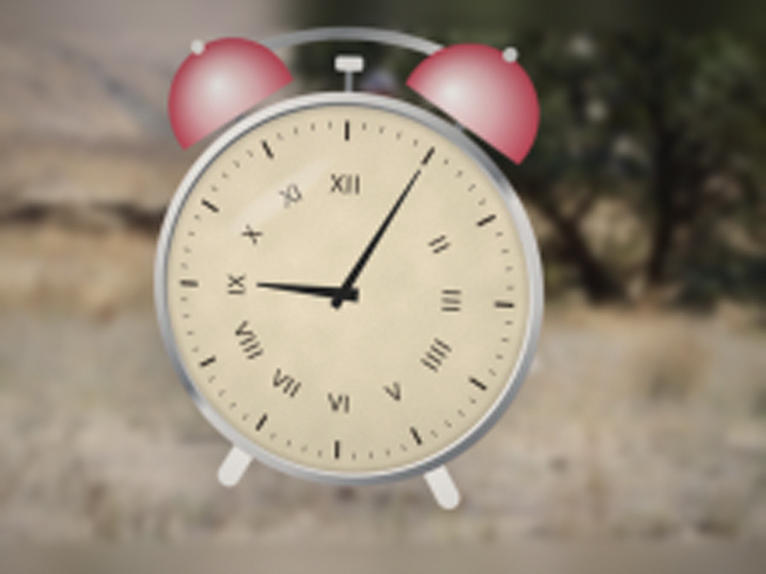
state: 9:05
